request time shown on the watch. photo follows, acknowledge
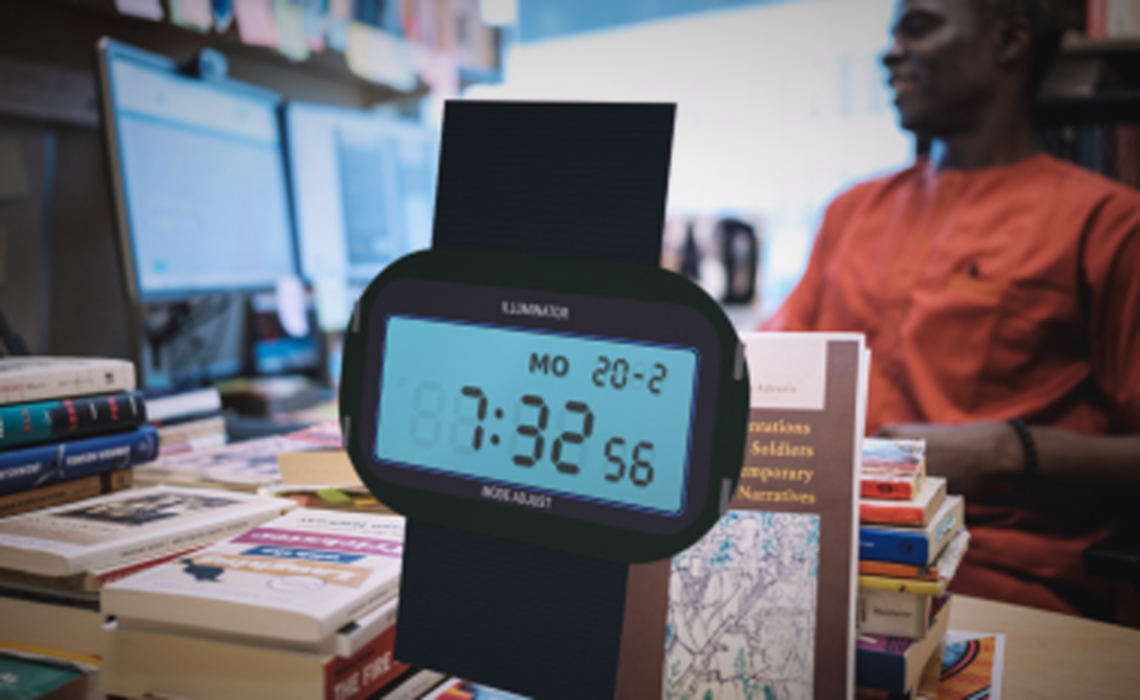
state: 7:32:56
